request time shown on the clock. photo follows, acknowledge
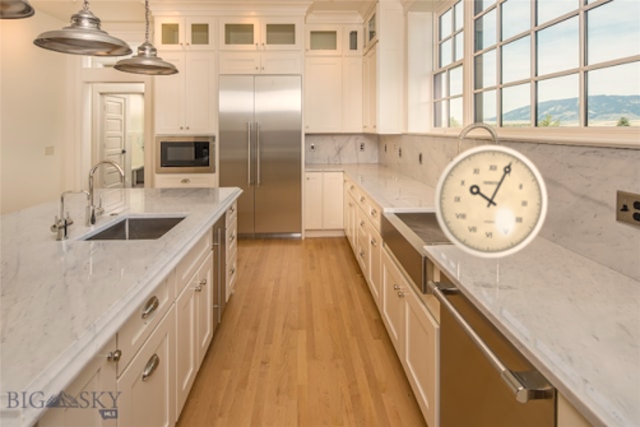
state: 10:04
